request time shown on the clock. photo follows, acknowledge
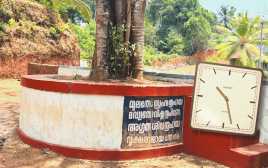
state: 10:27
